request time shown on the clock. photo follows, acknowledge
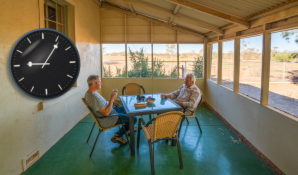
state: 9:06
